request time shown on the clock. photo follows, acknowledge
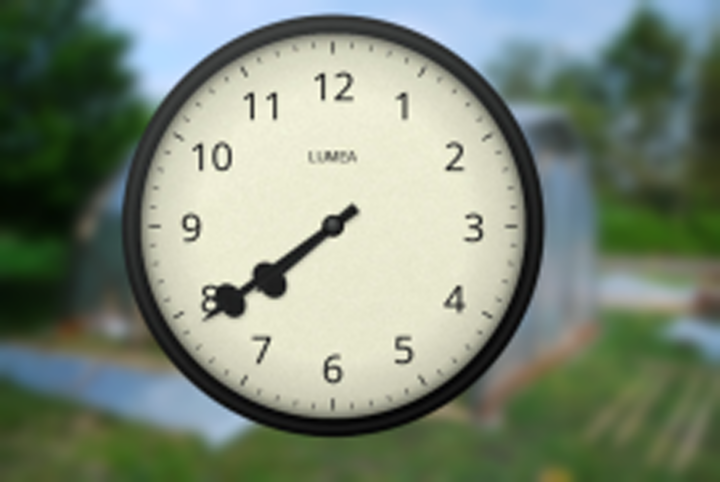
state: 7:39
